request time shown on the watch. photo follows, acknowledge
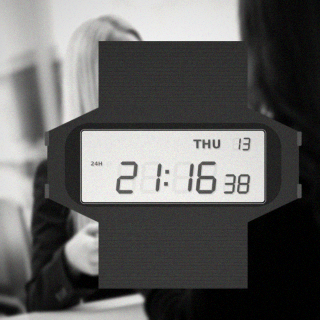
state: 21:16:38
